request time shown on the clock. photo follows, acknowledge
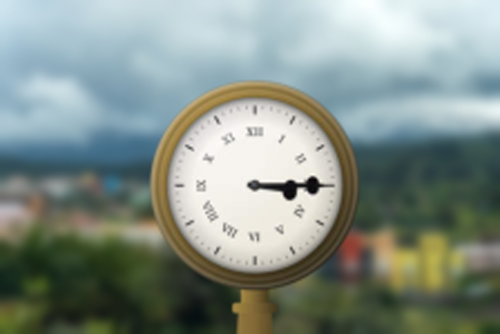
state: 3:15
